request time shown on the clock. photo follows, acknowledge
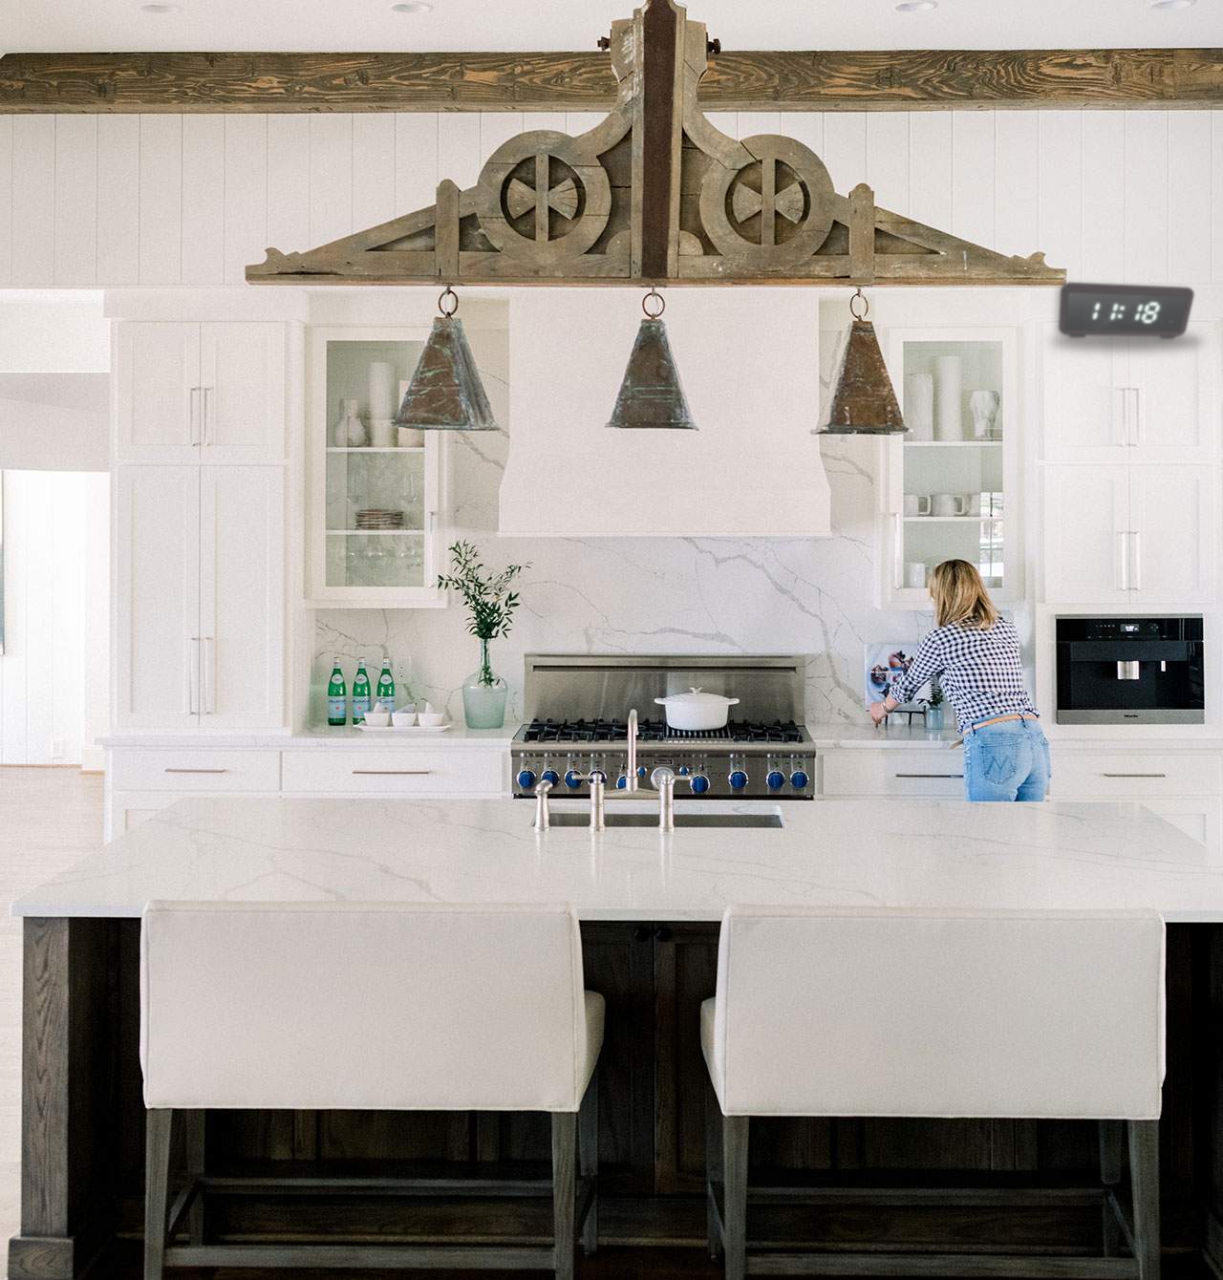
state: 11:18
